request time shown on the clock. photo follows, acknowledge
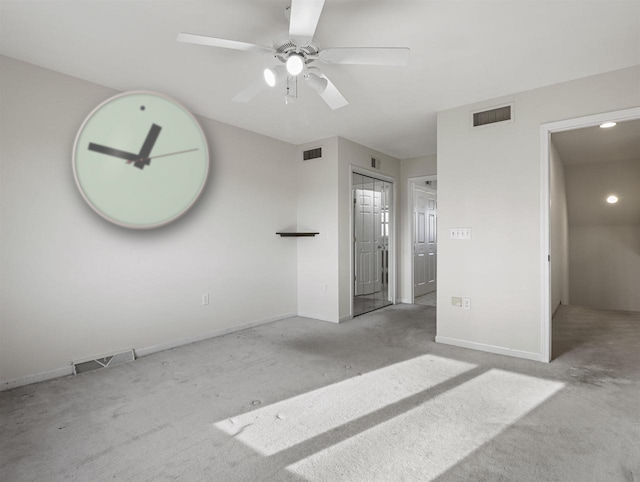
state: 12:47:13
